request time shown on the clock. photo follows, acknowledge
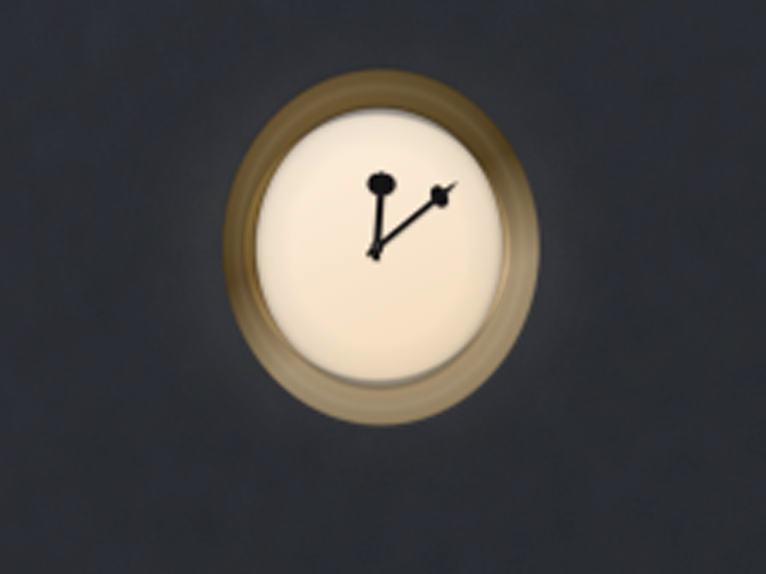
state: 12:09
